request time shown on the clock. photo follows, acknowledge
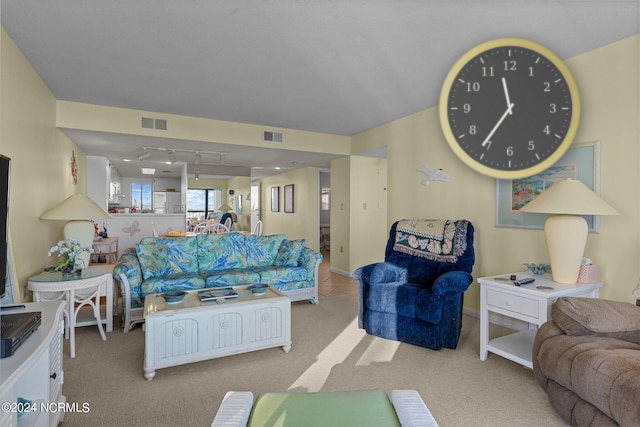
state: 11:36
